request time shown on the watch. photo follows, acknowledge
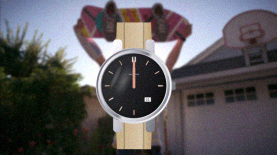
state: 12:00
